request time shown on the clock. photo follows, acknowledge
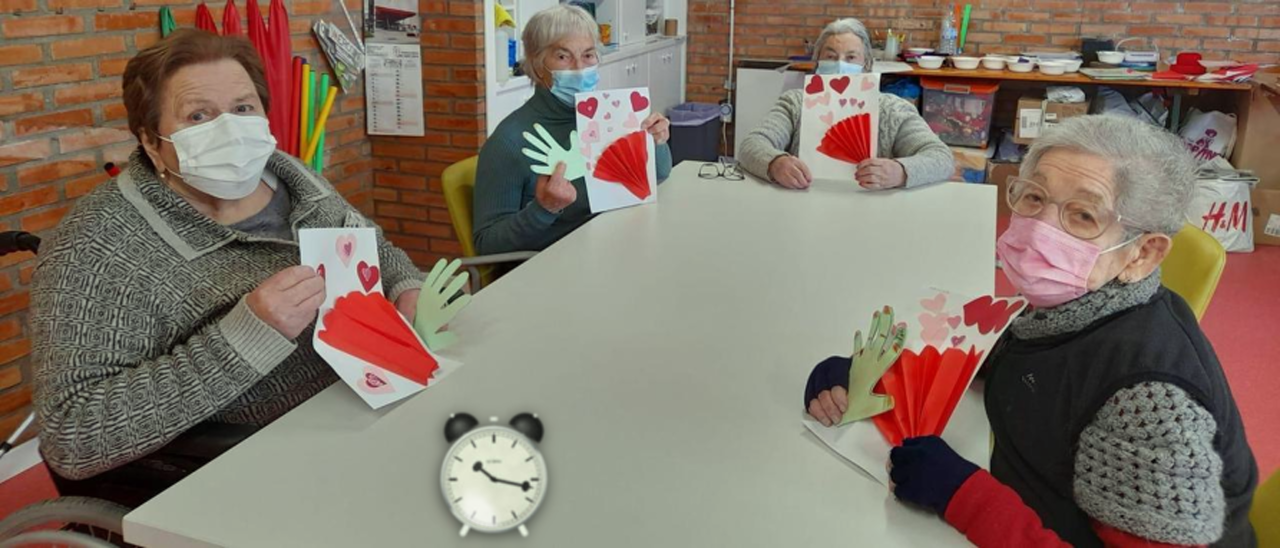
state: 10:17
